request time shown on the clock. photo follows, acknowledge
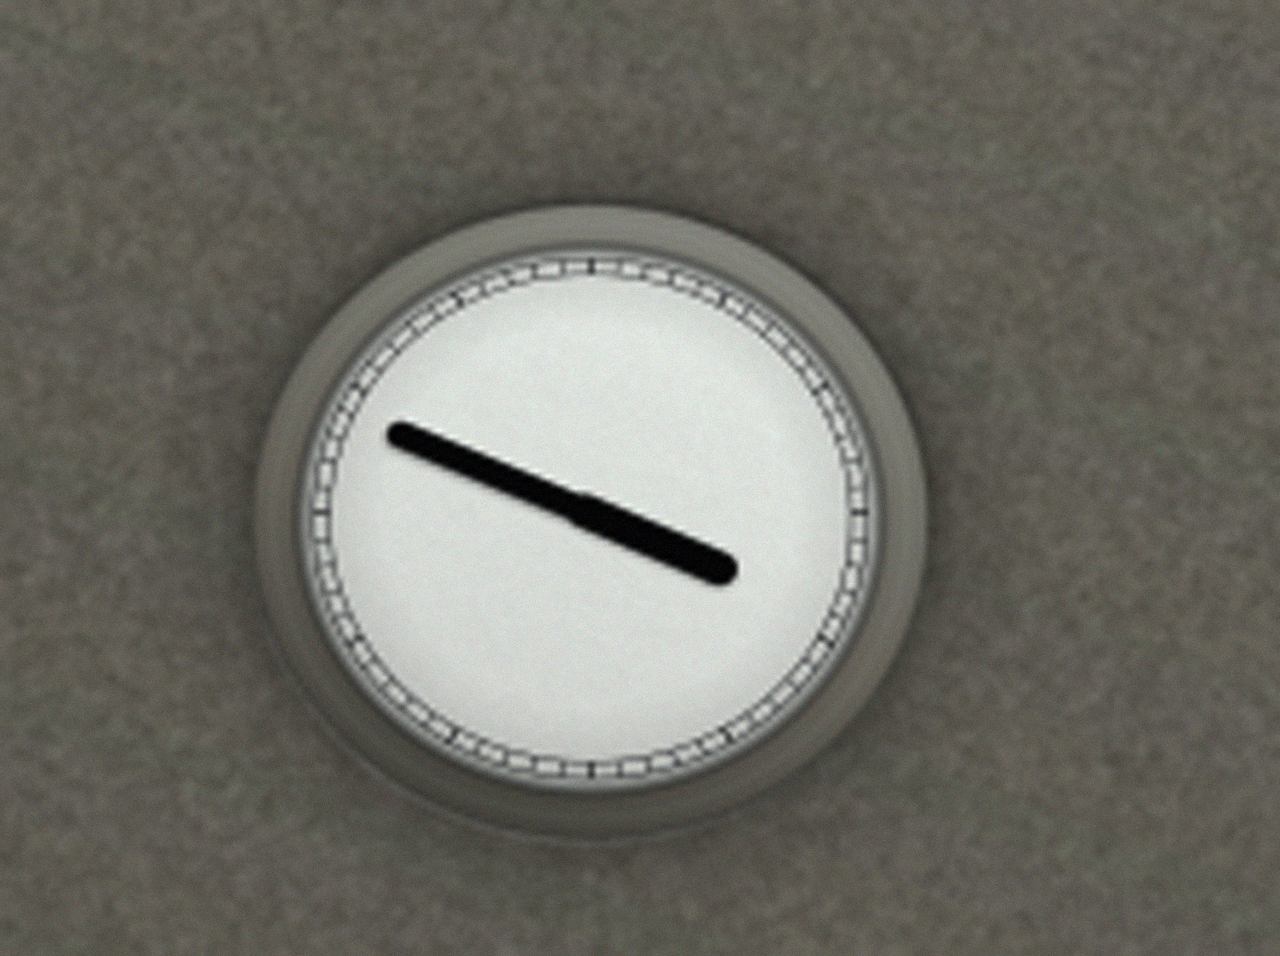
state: 3:49
